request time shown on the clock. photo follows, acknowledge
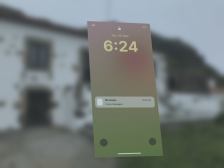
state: 6:24
